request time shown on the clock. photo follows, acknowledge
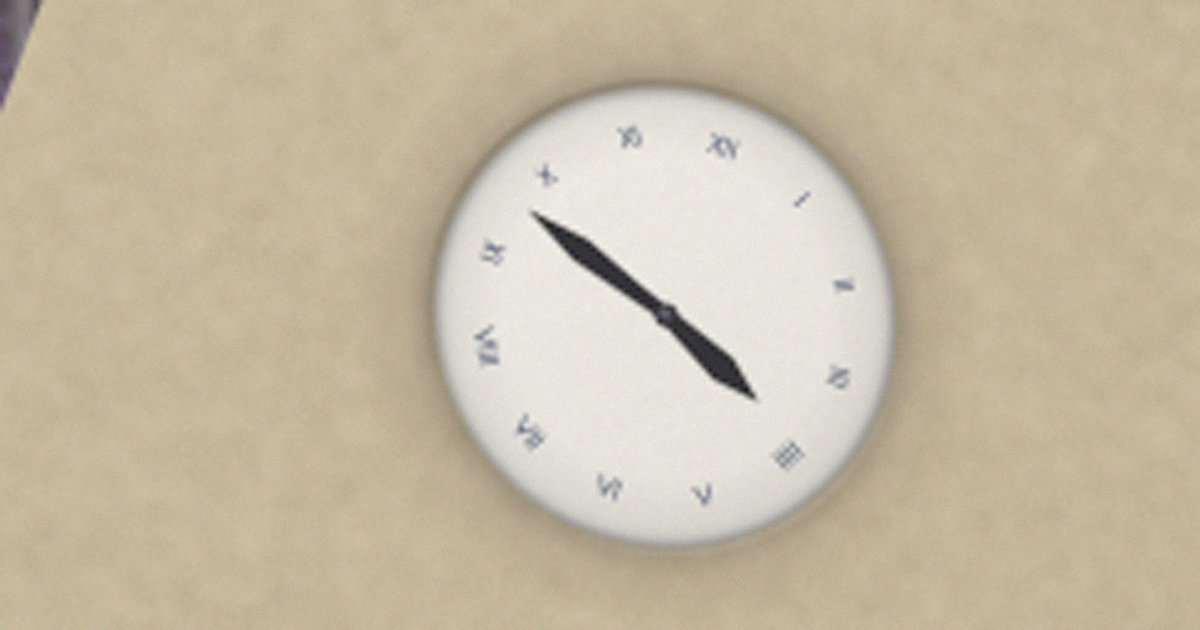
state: 3:48
